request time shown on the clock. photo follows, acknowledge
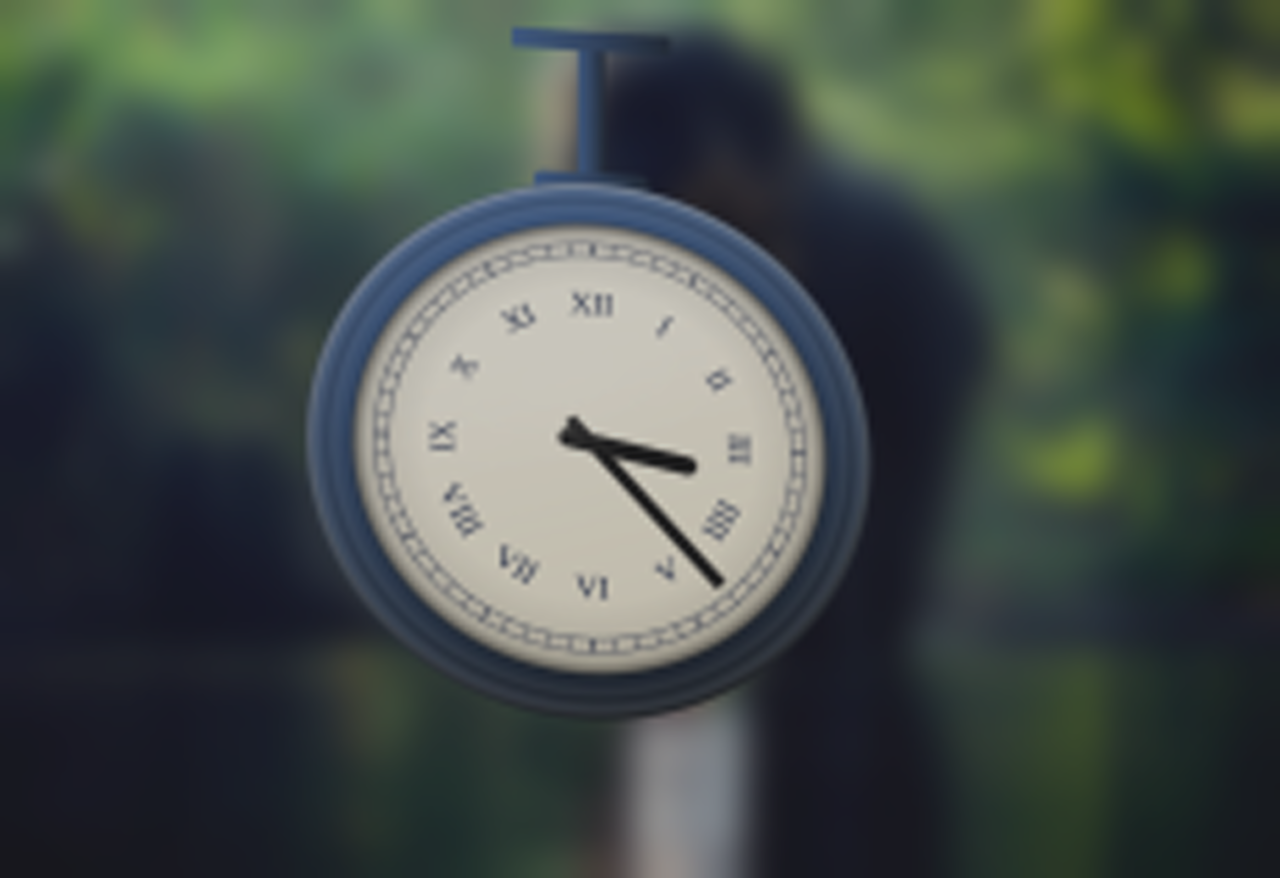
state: 3:23
